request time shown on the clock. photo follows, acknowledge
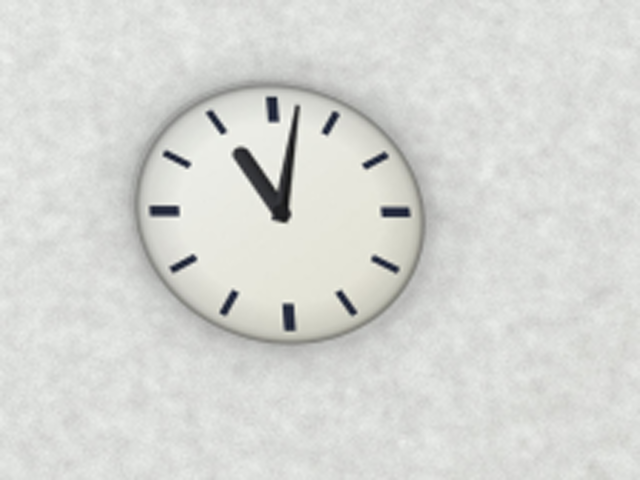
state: 11:02
